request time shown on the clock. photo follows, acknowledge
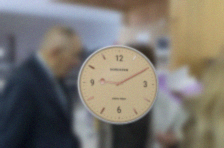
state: 9:10
